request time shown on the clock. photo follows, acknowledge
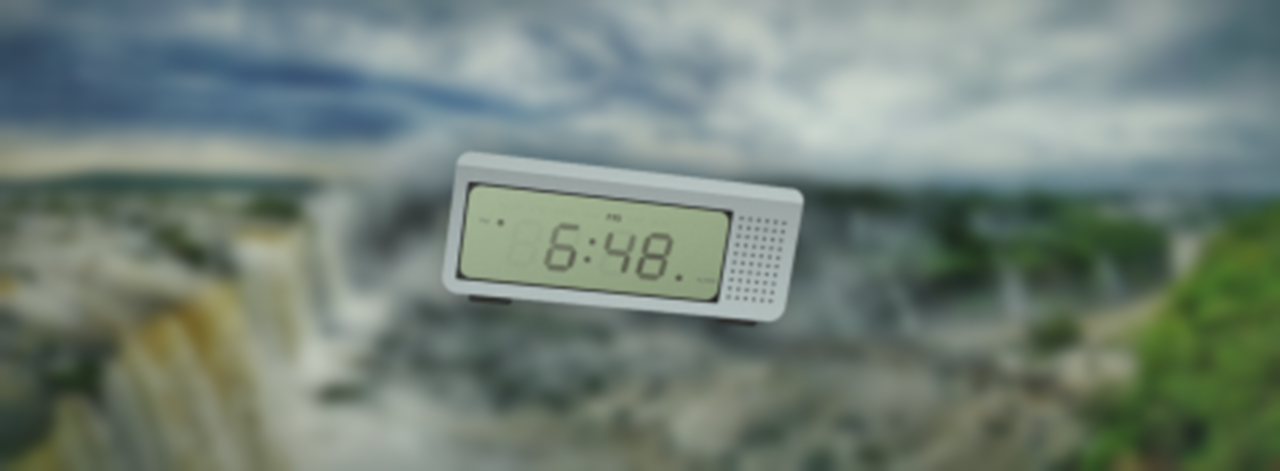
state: 6:48
